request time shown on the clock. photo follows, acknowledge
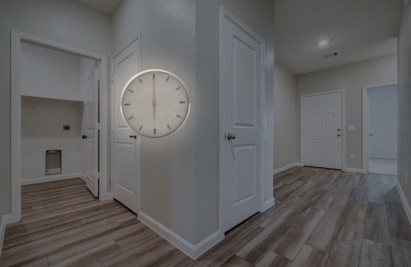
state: 6:00
